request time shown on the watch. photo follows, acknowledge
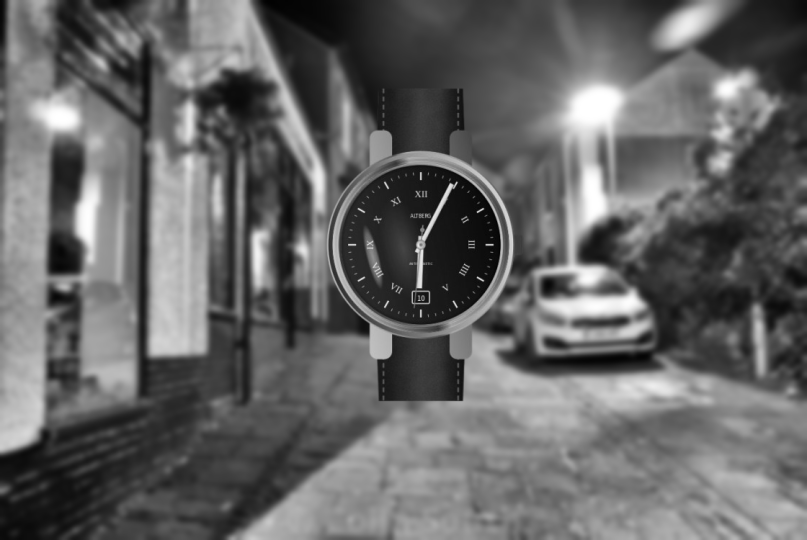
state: 6:04:31
